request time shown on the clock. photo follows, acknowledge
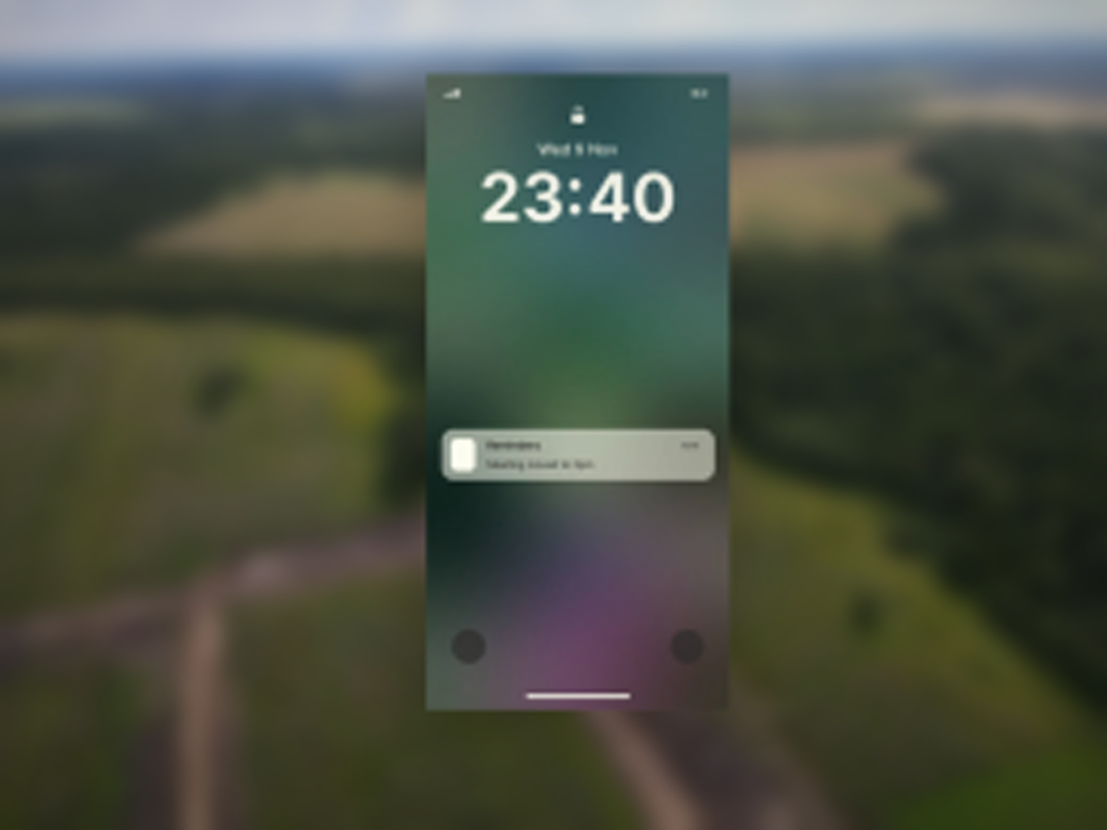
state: 23:40
